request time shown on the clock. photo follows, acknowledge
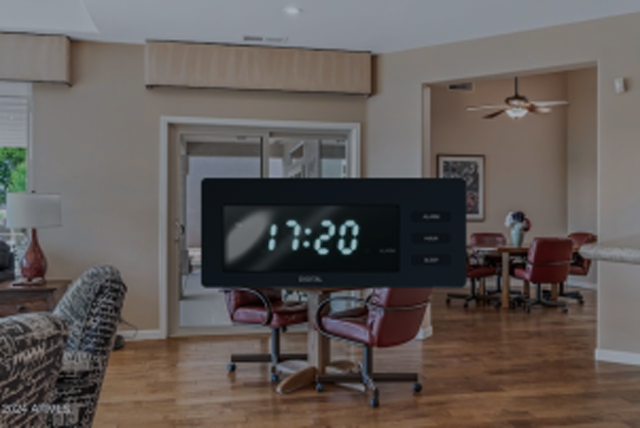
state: 17:20
